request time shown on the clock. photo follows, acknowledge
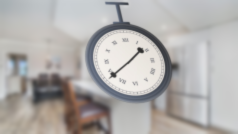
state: 1:39
